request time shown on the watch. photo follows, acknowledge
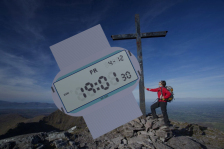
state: 19:01:30
